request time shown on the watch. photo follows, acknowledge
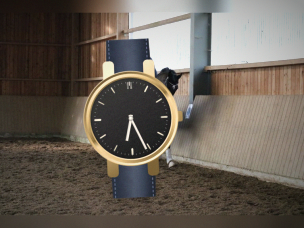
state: 6:26
